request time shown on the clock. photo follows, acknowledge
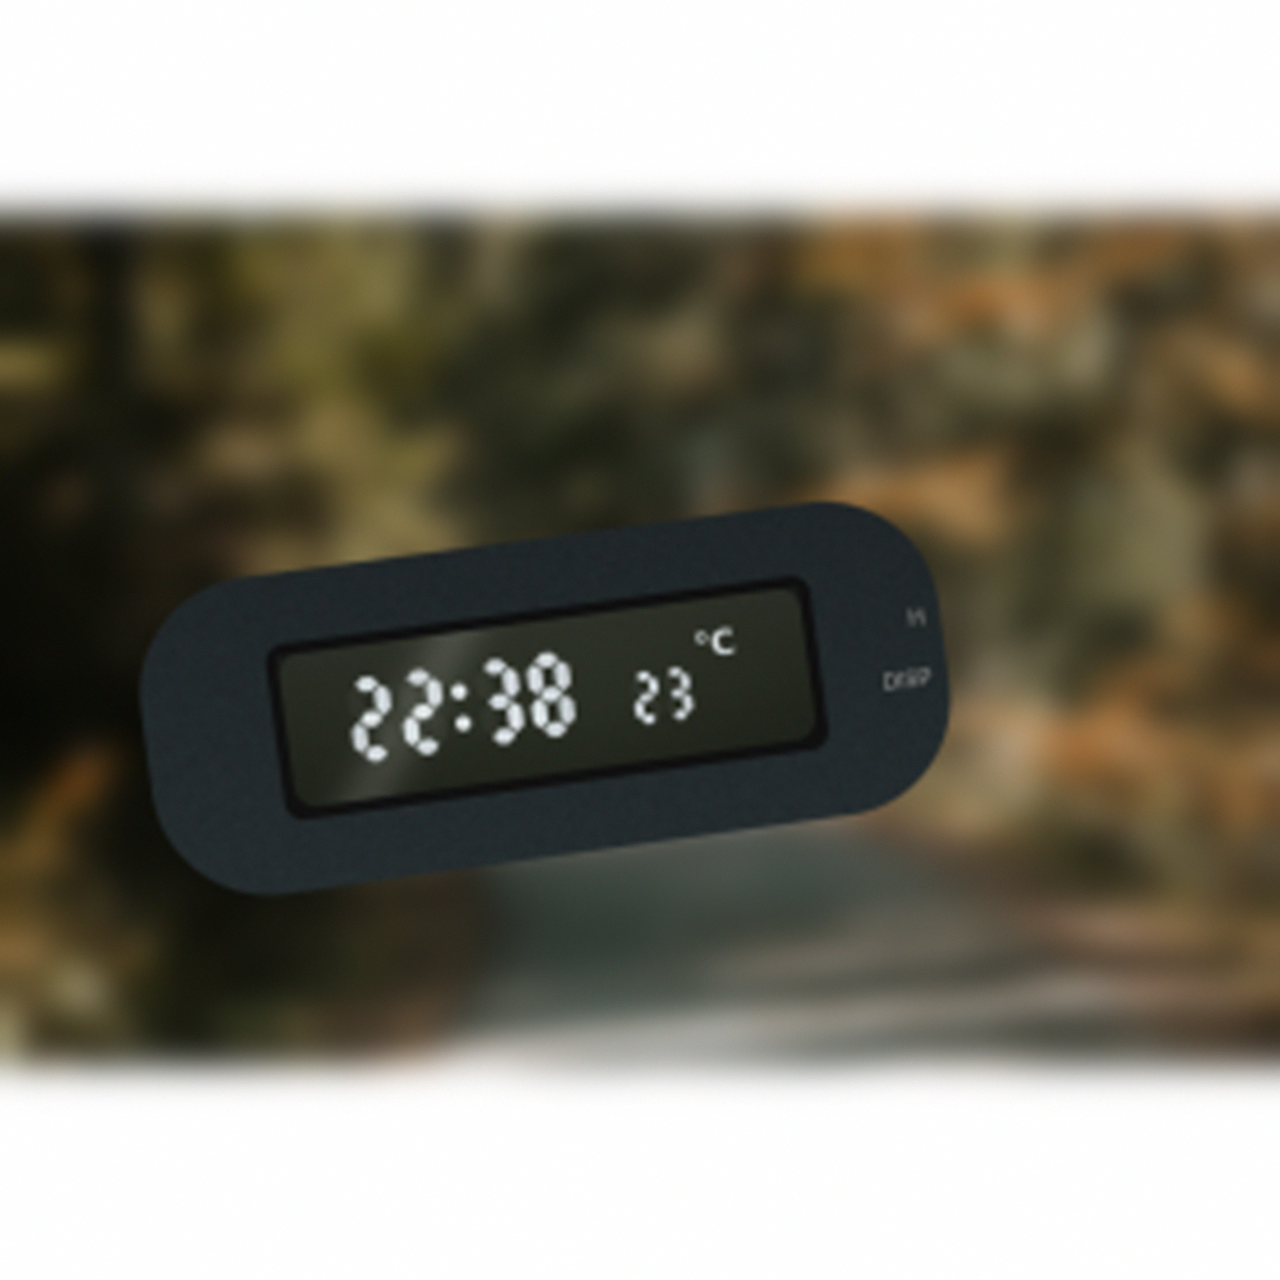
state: 22:38
